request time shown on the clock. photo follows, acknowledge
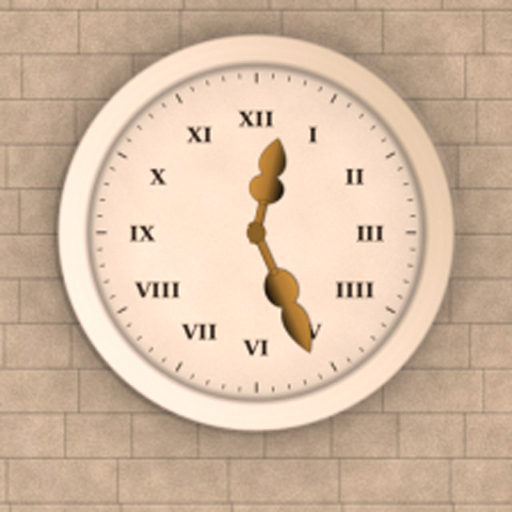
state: 12:26
